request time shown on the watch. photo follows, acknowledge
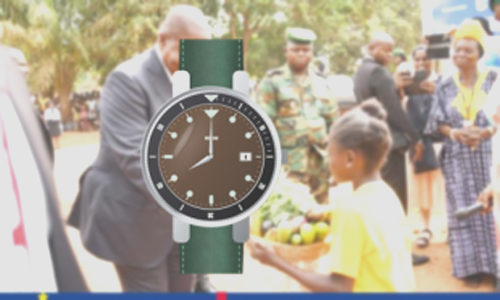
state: 8:00
